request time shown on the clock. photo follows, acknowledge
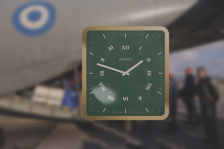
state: 1:48
